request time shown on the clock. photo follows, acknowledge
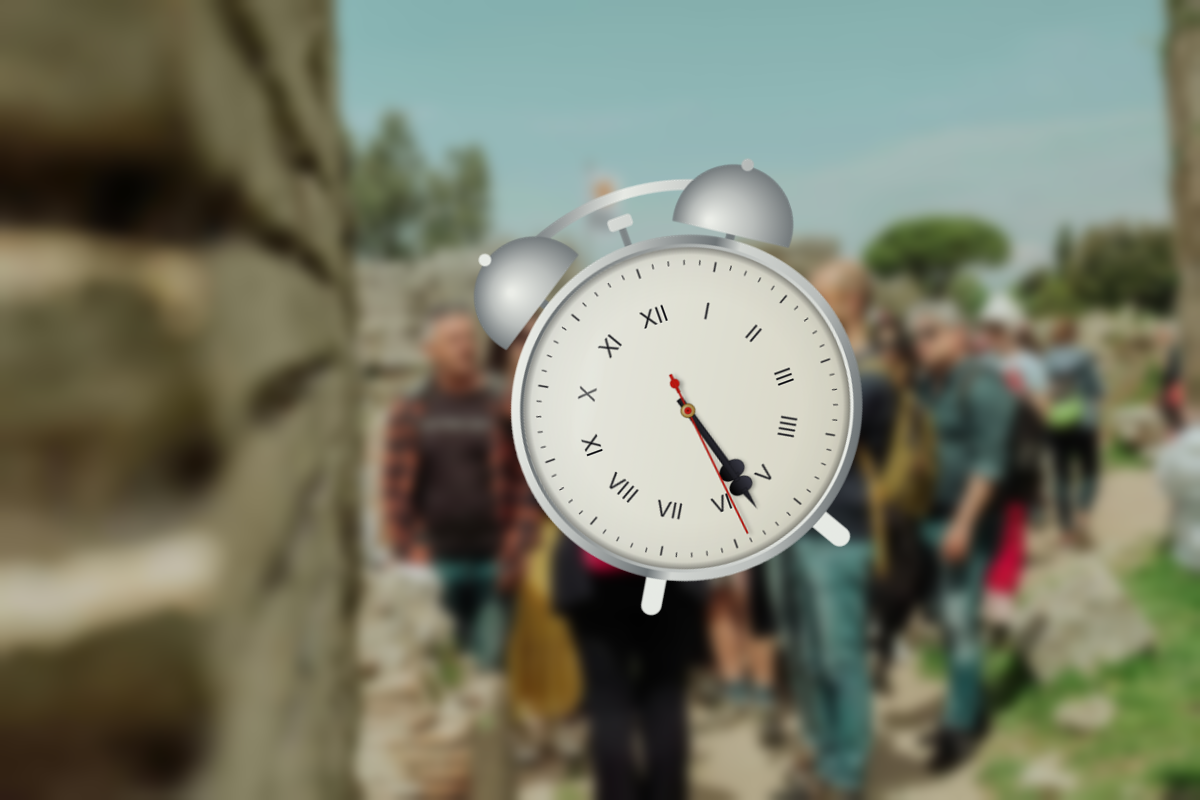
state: 5:27:29
